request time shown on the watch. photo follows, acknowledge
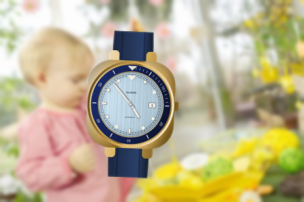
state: 4:53
